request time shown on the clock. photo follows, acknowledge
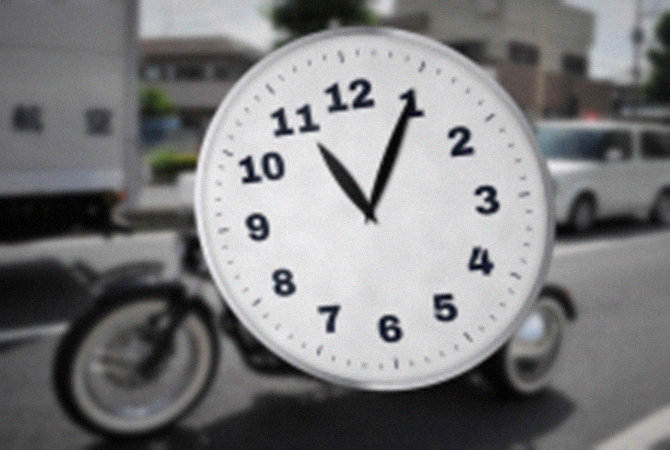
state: 11:05
